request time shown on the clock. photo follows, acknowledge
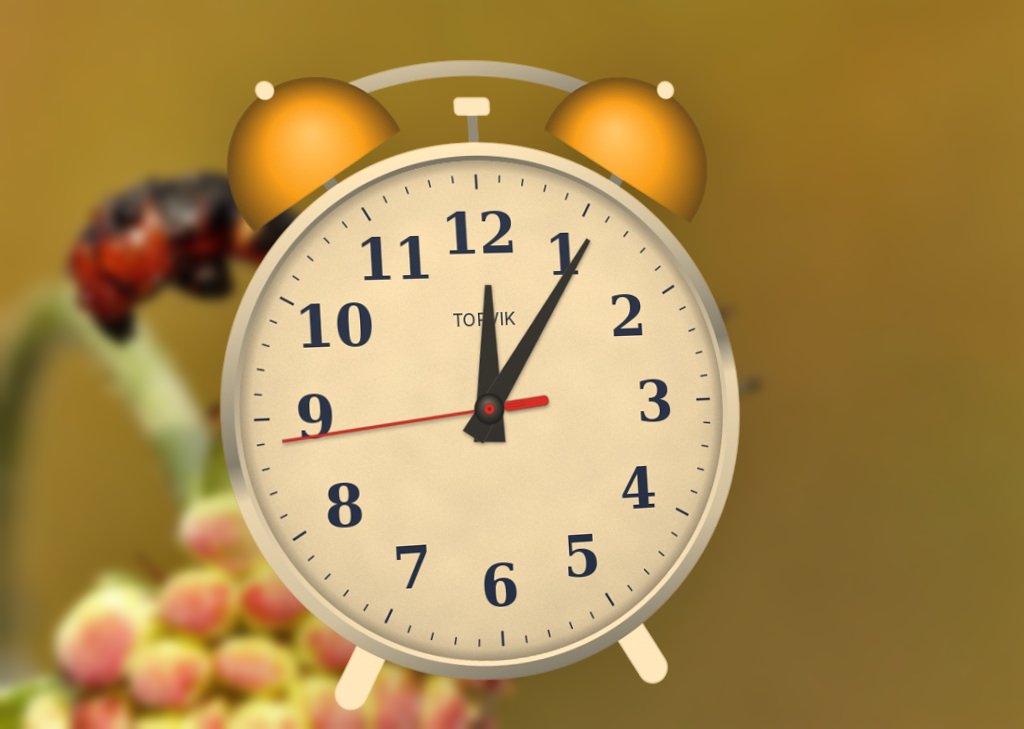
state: 12:05:44
